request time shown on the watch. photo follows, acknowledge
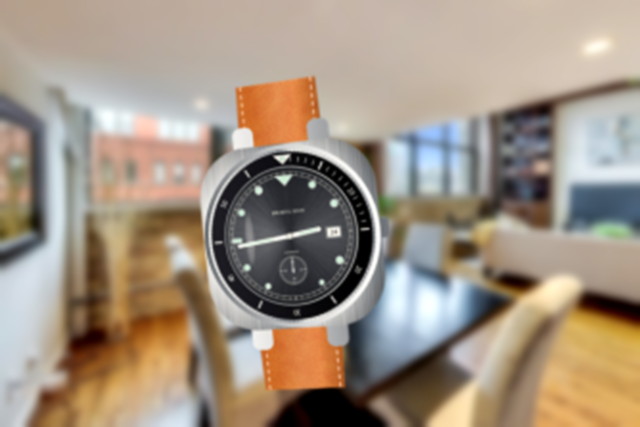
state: 2:44
